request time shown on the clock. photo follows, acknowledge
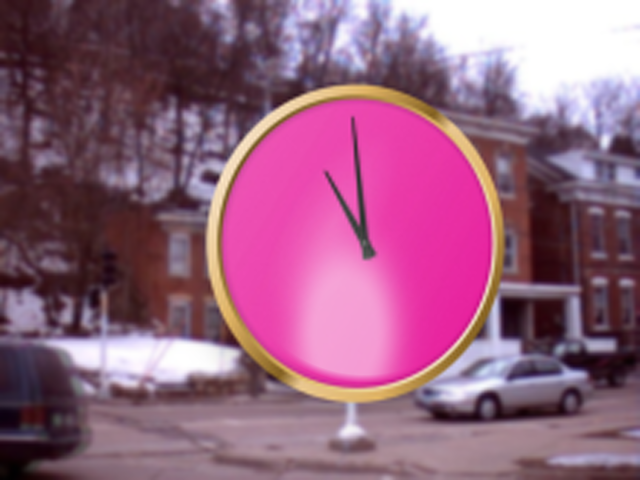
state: 10:59
